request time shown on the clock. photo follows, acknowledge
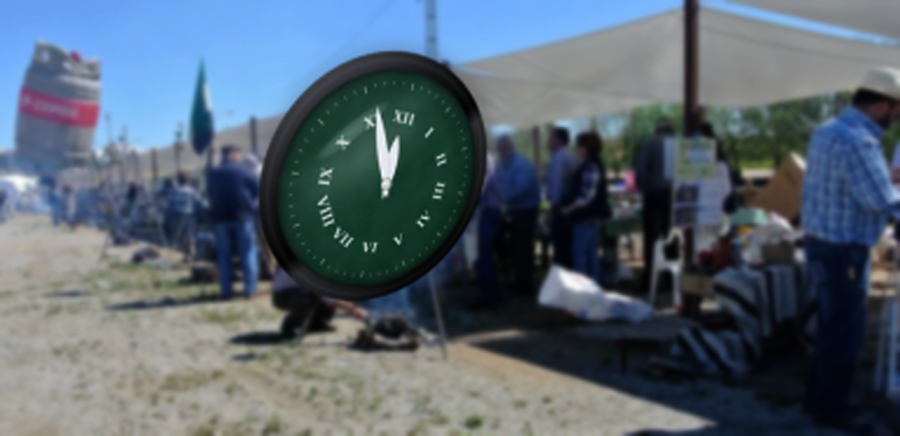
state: 11:56
